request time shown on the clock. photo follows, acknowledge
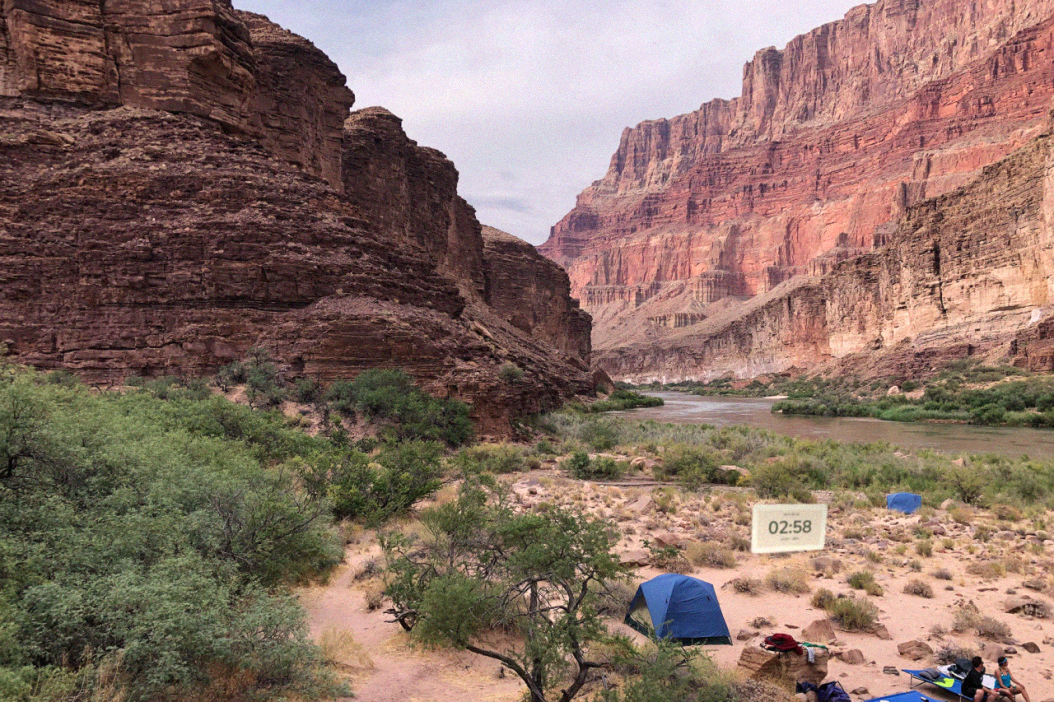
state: 2:58
